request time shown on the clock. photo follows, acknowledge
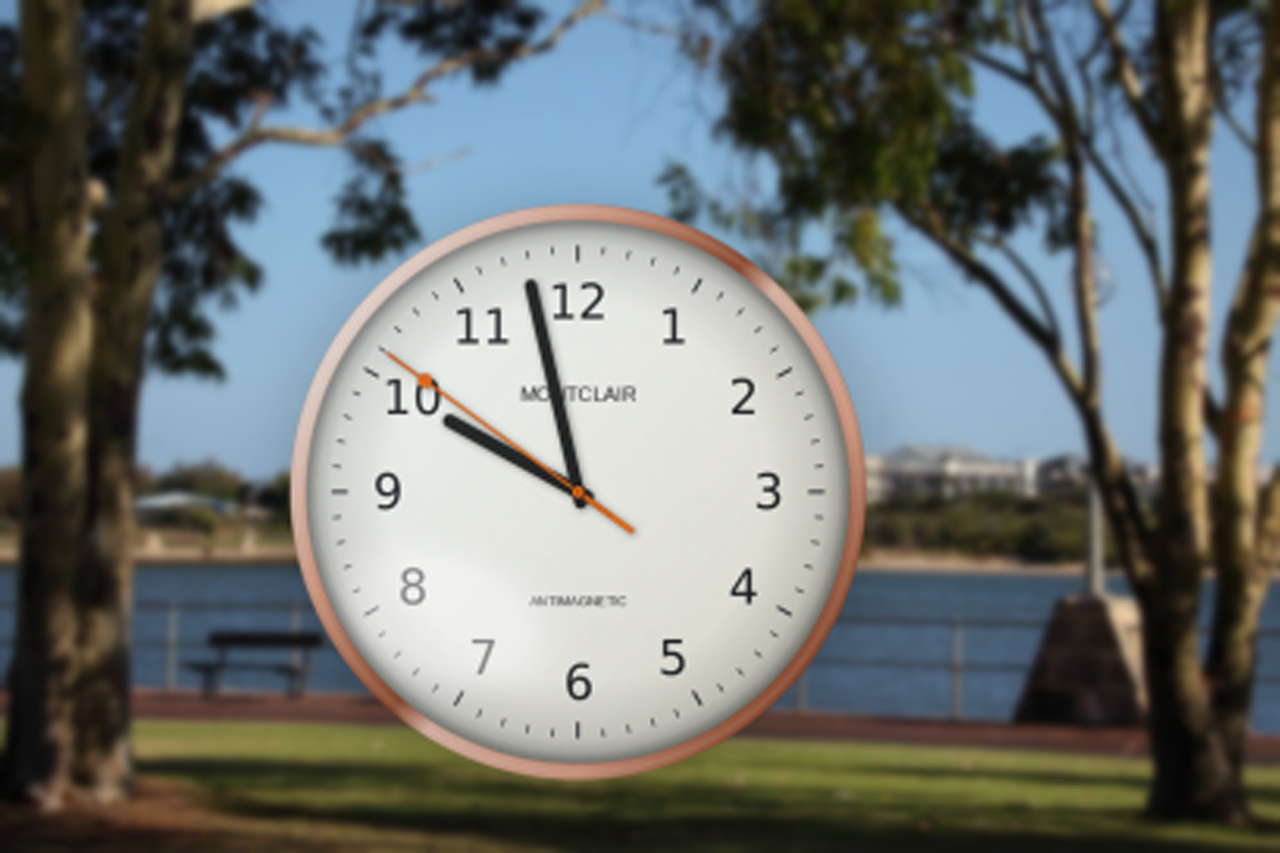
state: 9:57:51
